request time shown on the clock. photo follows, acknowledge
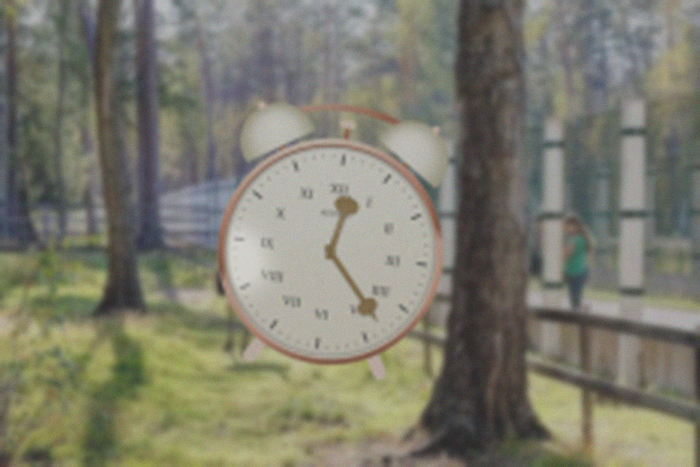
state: 12:23
